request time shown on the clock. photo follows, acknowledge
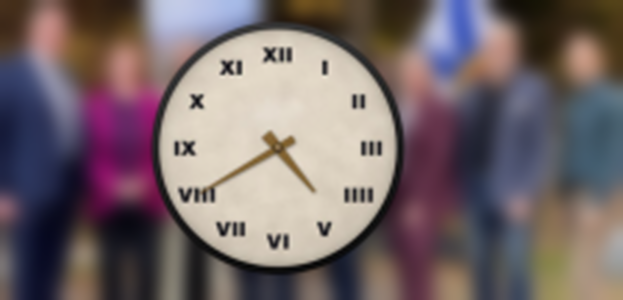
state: 4:40
